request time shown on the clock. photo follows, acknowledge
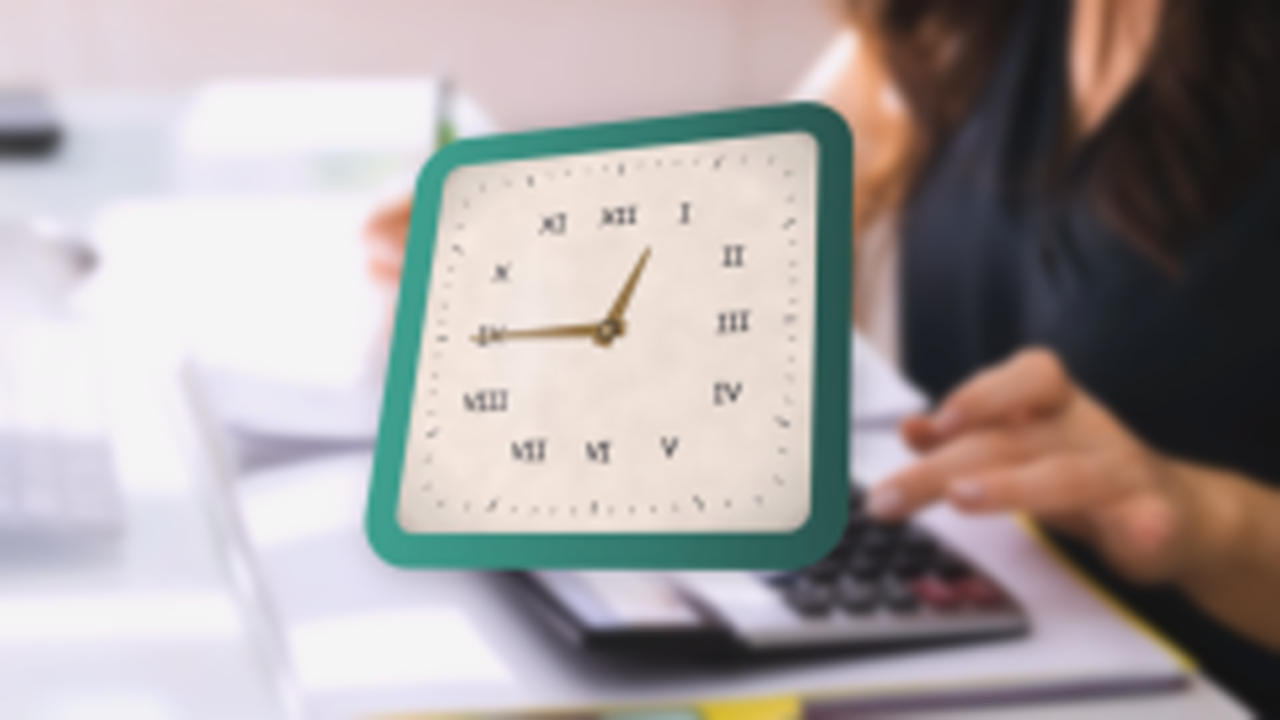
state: 12:45
